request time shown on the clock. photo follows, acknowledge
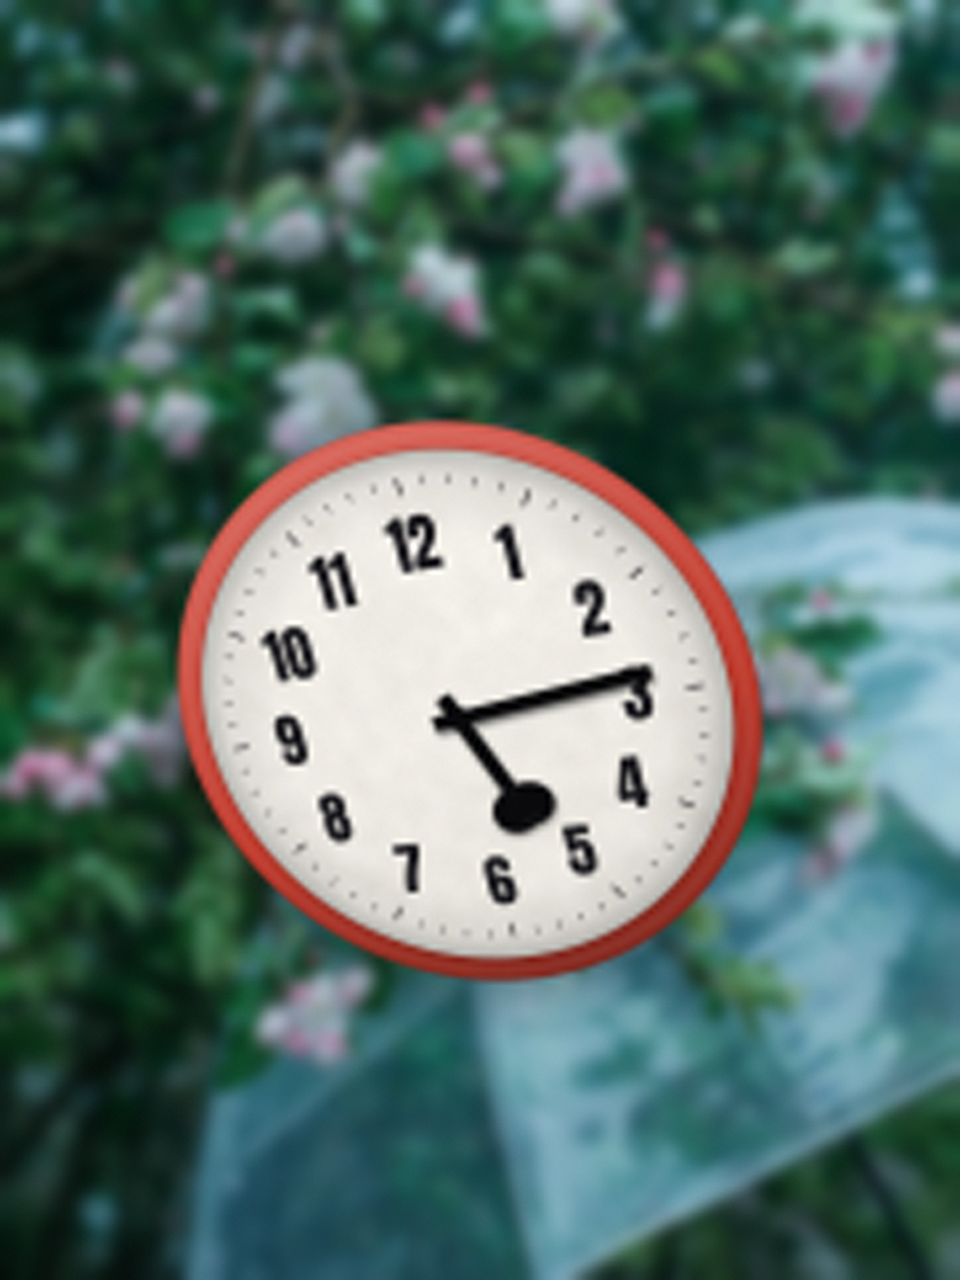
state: 5:14
